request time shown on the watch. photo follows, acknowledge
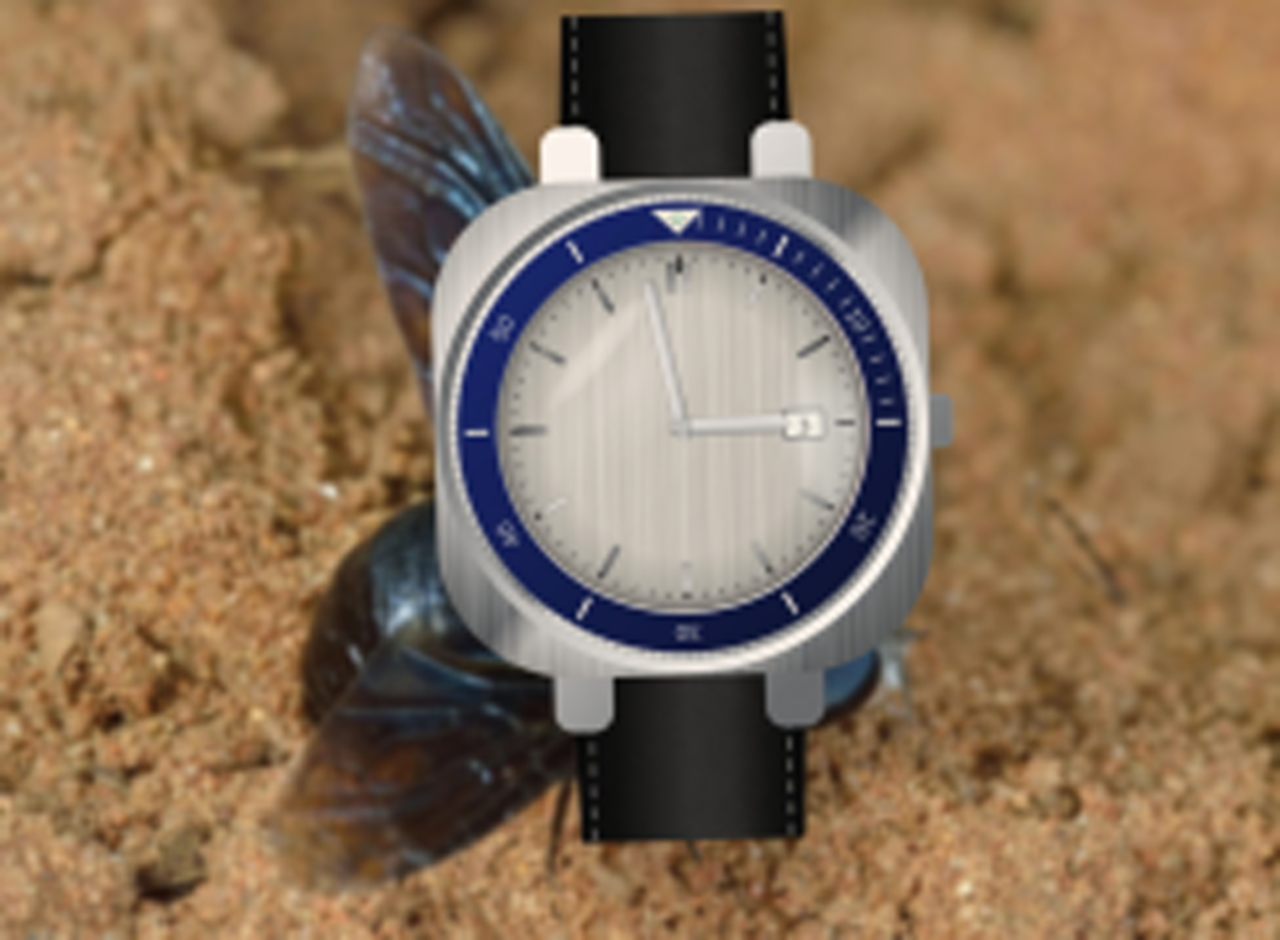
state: 2:58
